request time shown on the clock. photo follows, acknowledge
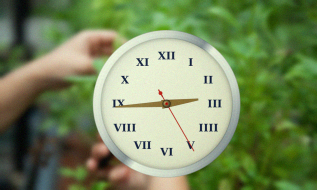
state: 2:44:25
